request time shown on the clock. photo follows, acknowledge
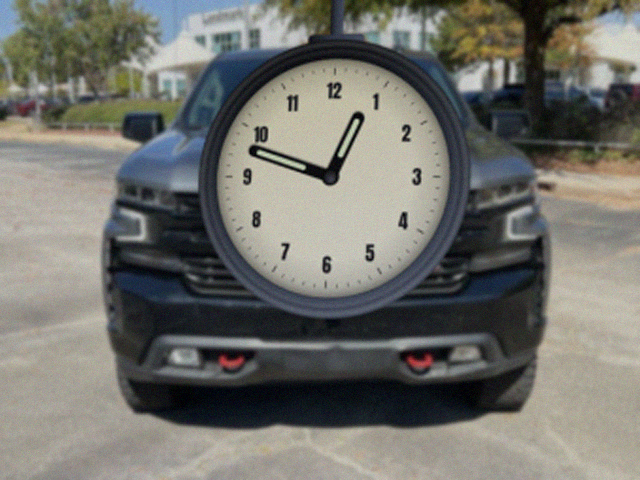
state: 12:48
